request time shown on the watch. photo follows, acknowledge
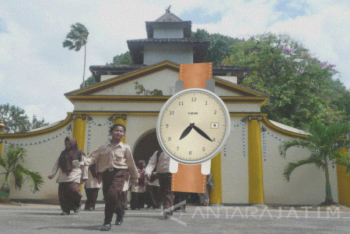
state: 7:21
